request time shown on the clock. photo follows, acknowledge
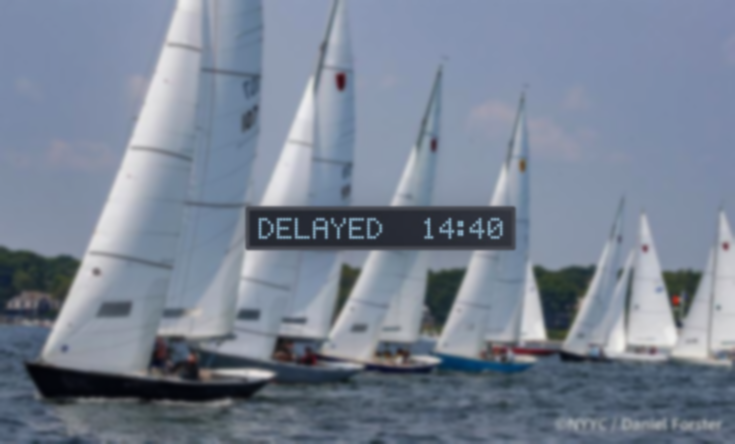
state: 14:40
